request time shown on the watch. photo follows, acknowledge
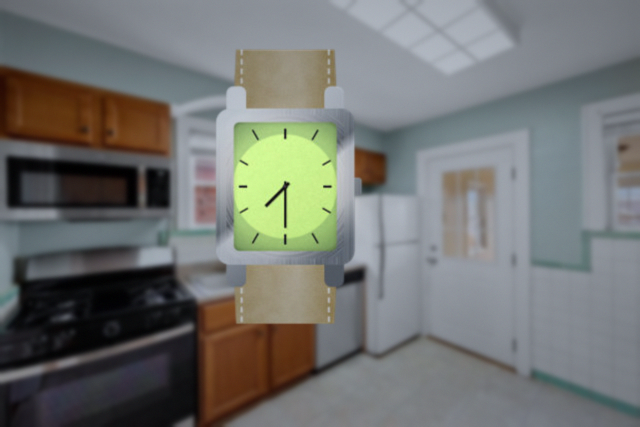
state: 7:30
